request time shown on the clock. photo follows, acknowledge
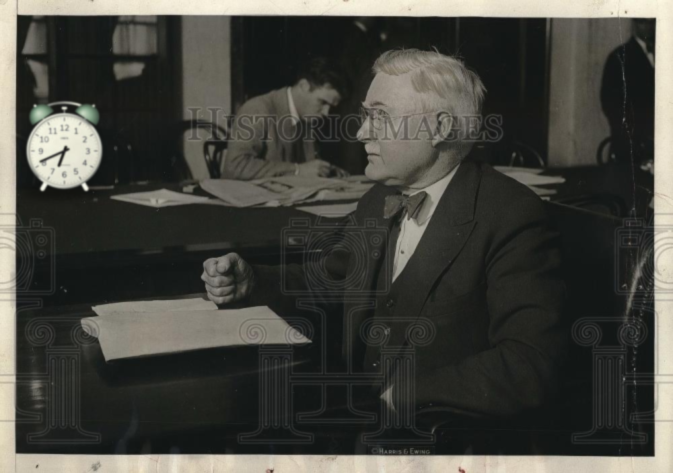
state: 6:41
